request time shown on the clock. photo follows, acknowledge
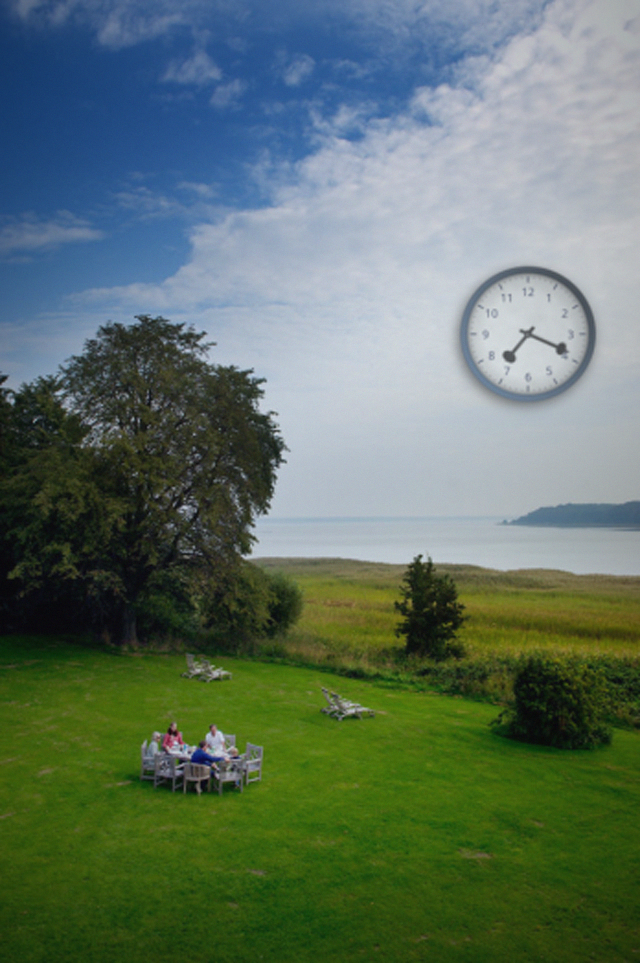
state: 7:19
